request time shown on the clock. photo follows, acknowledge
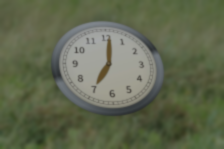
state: 7:01
